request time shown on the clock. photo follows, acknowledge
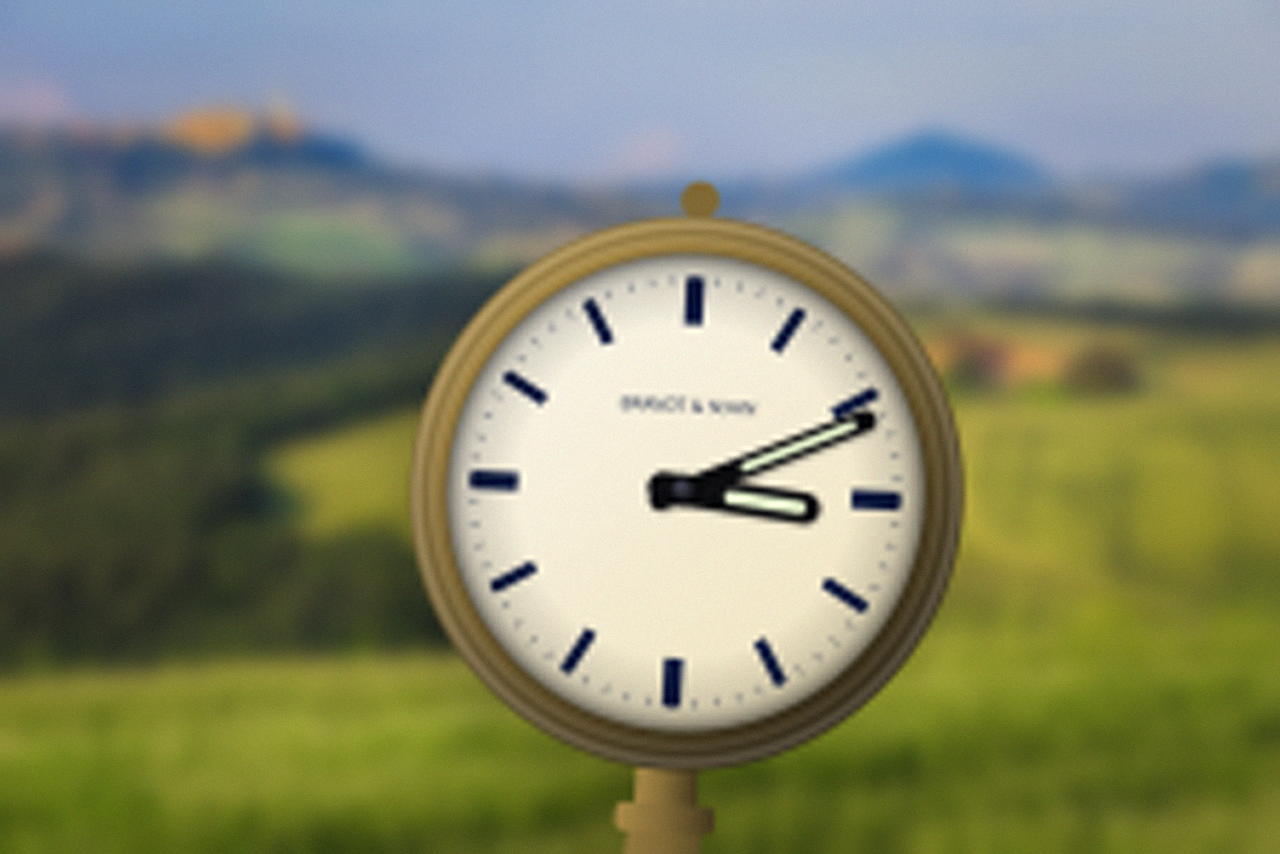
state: 3:11
